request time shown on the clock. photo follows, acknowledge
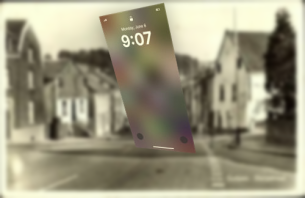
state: 9:07
